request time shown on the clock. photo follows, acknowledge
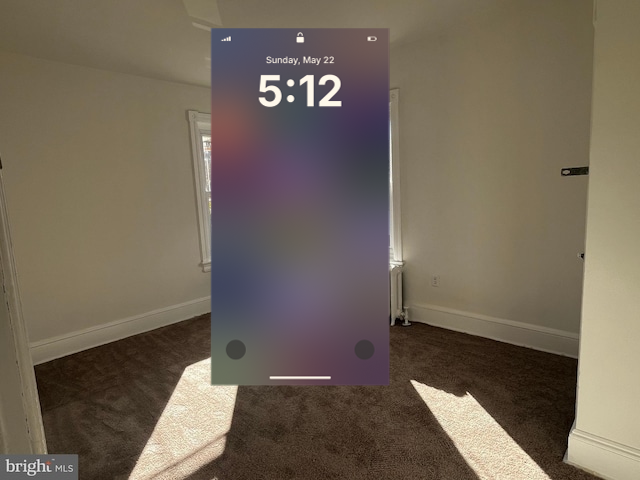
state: 5:12
